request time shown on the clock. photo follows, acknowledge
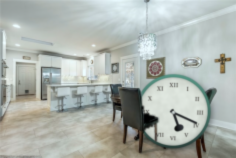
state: 5:19
